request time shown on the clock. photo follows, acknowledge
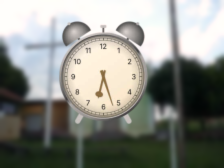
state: 6:27
